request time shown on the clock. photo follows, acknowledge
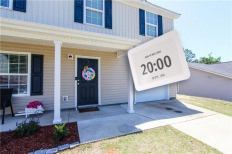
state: 20:00
